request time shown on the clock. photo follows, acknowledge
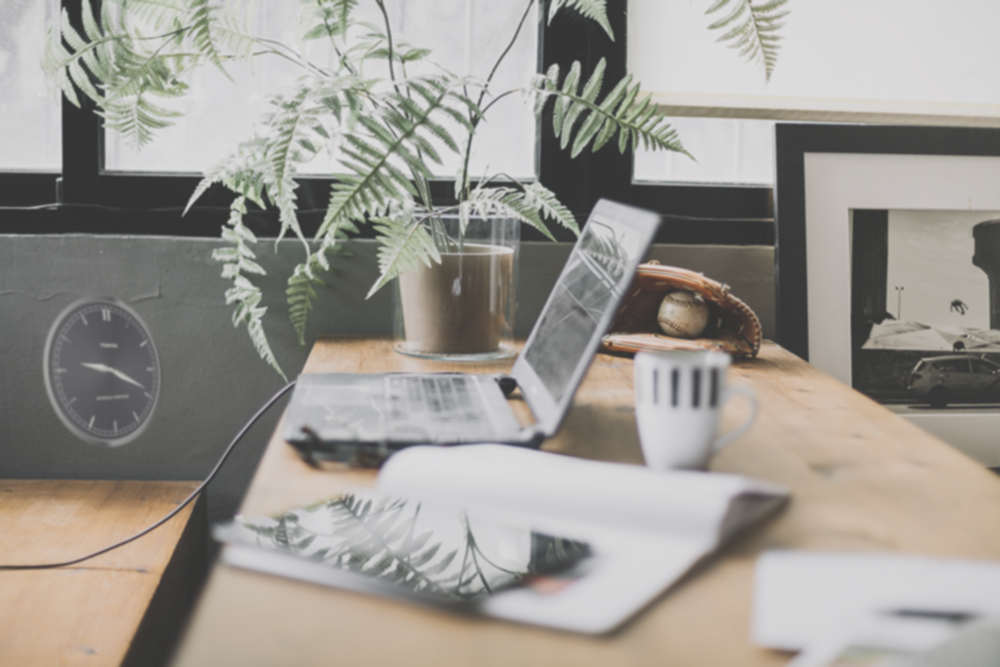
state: 9:19
